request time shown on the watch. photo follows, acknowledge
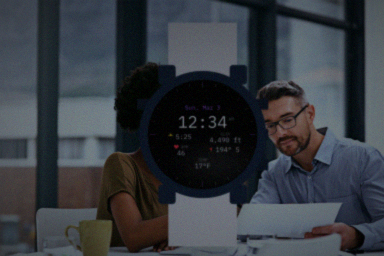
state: 12:34
